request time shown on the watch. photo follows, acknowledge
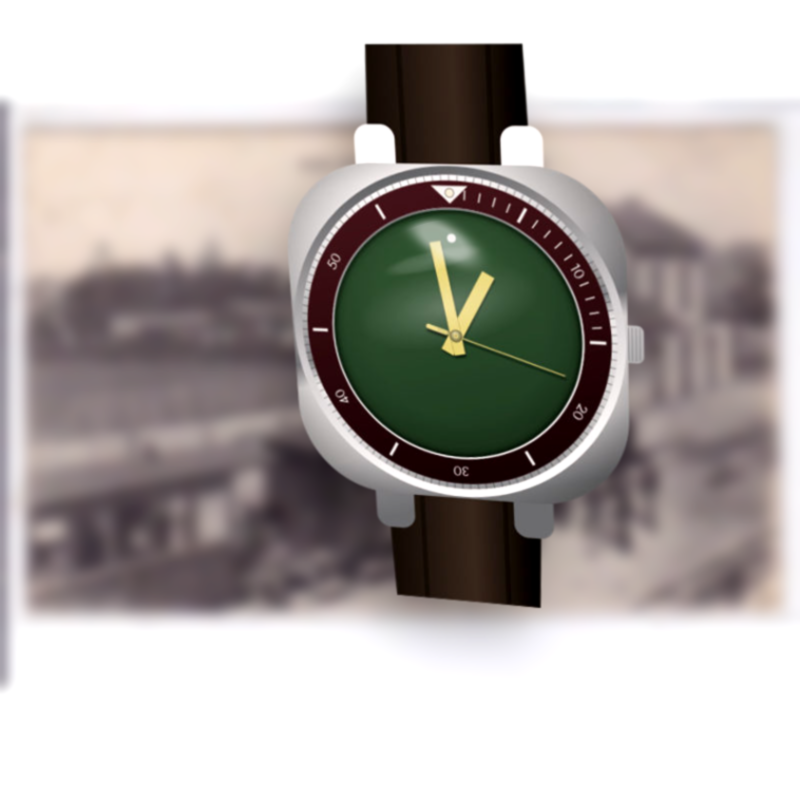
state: 12:58:18
